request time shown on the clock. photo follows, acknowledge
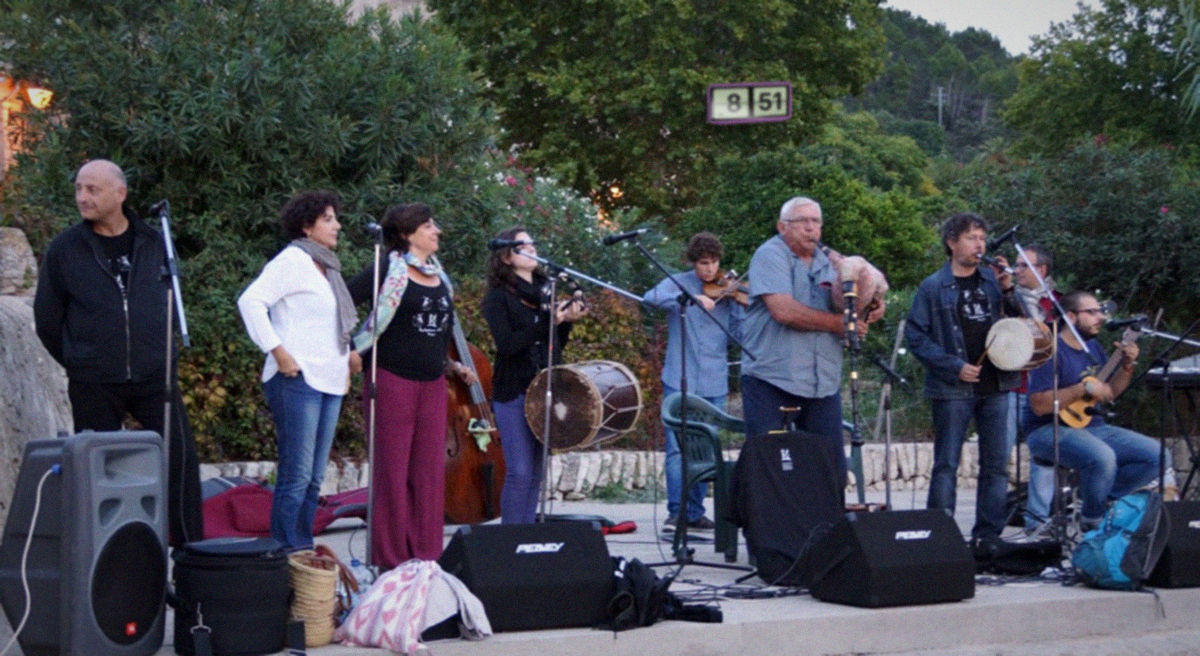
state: 8:51
